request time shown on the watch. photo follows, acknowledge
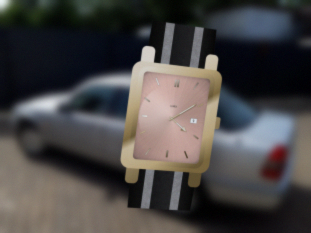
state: 4:09
